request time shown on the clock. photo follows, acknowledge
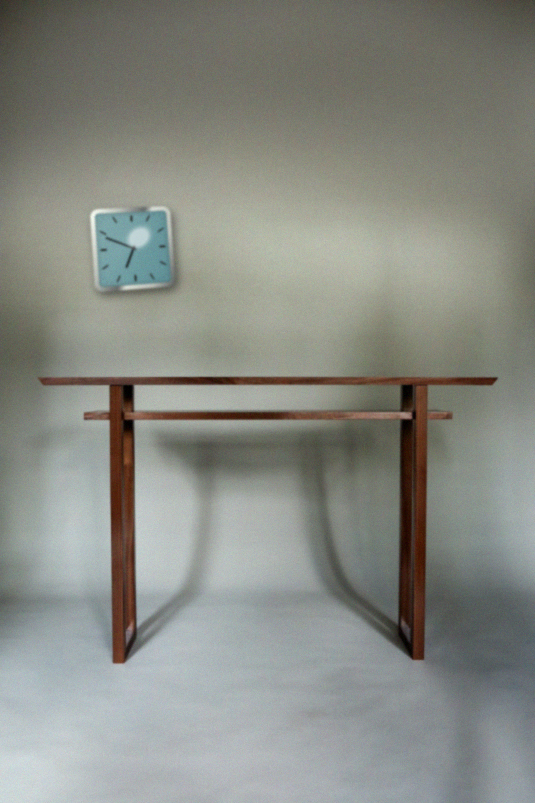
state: 6:49
